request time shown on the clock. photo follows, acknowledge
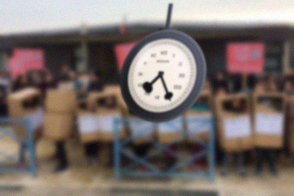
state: 7:25
